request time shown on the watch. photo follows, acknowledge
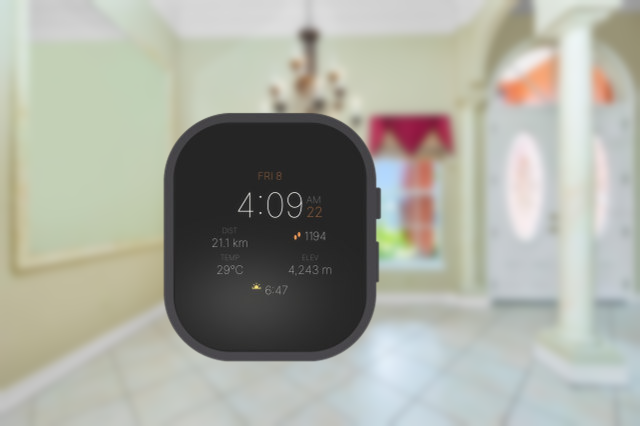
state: 4:09:22
